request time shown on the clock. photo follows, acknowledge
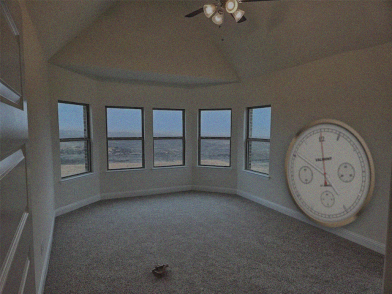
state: 4:51
